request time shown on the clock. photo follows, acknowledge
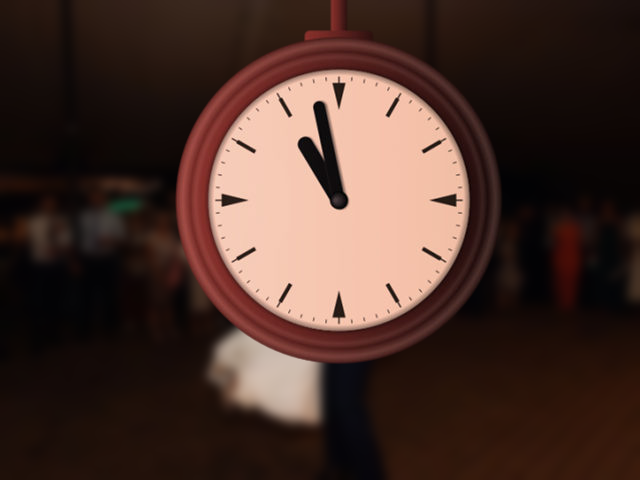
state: 10:58
